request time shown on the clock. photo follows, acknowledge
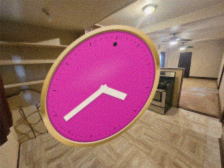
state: 3:38
